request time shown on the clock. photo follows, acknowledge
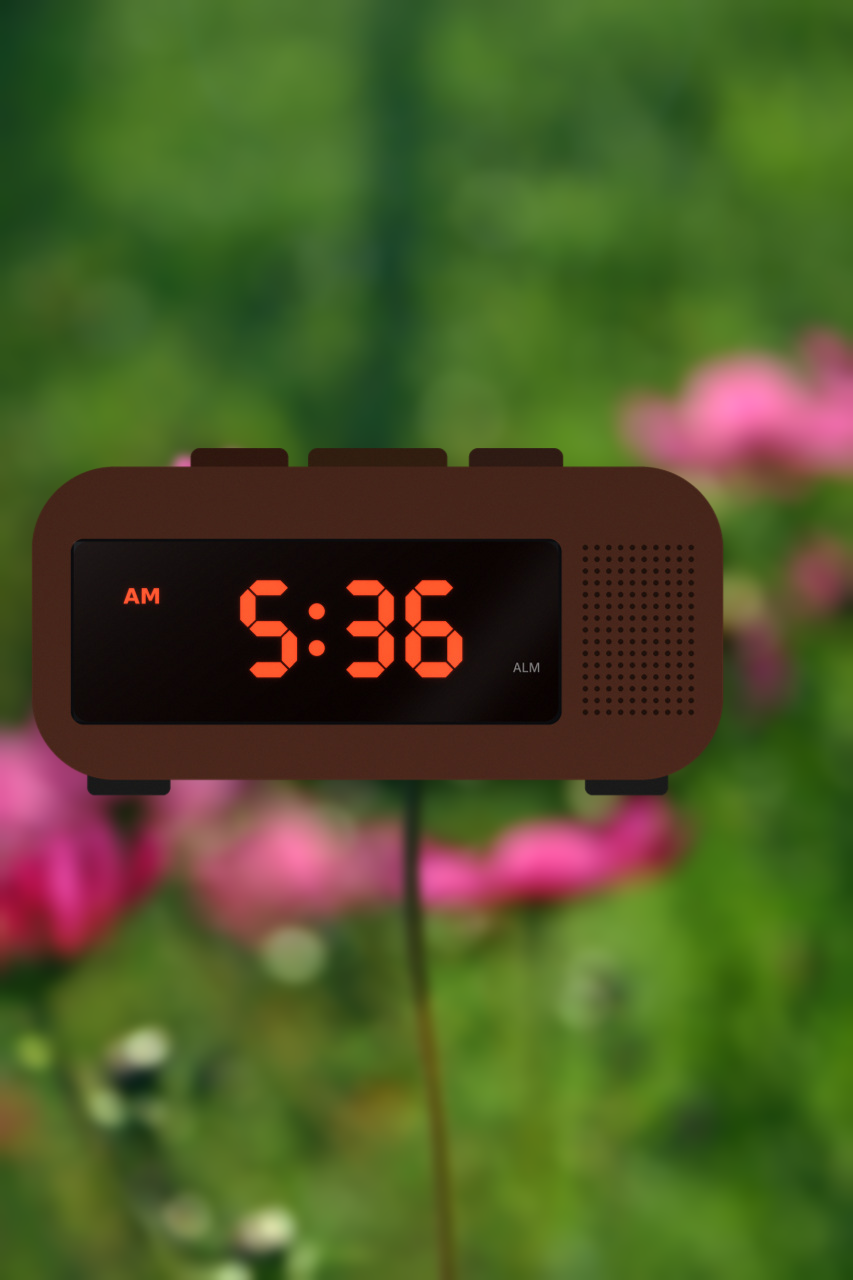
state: 5:36
